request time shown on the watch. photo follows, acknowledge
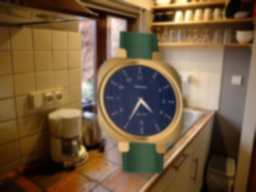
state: 4:35
